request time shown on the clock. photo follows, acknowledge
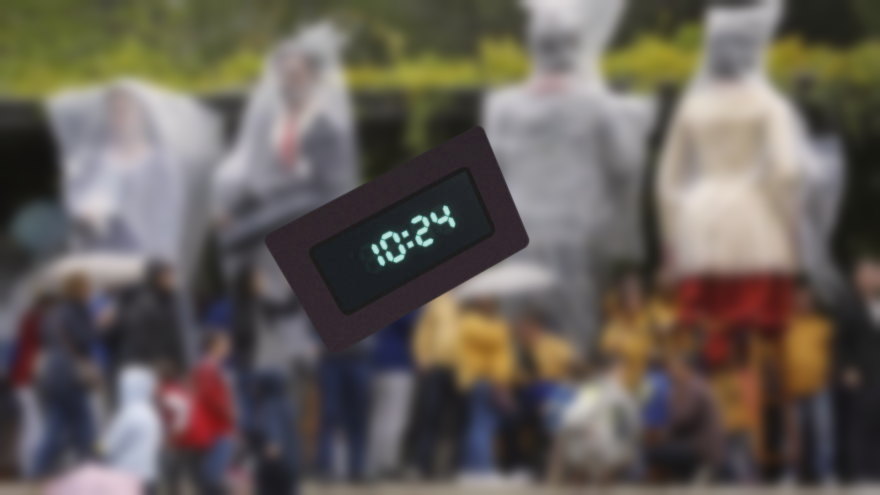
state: 10:24
